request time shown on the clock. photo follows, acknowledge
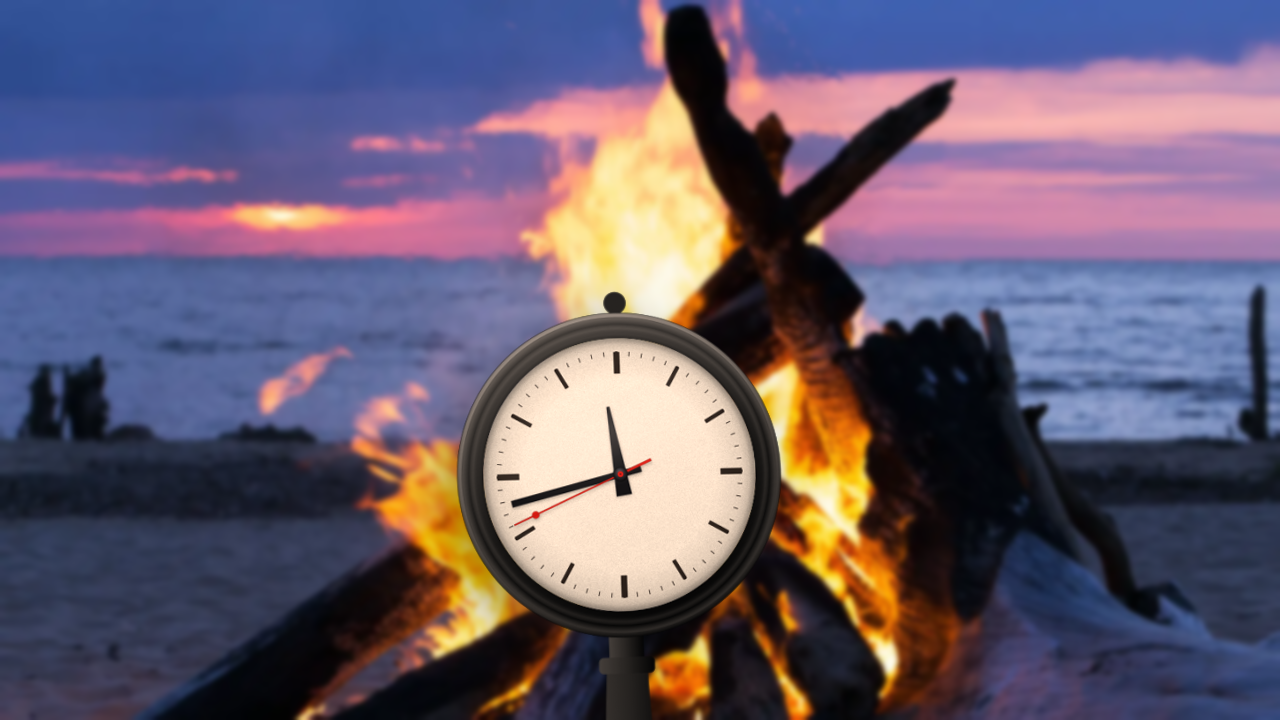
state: 11:42:41
